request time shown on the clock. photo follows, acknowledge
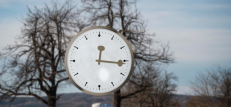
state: 12:16
